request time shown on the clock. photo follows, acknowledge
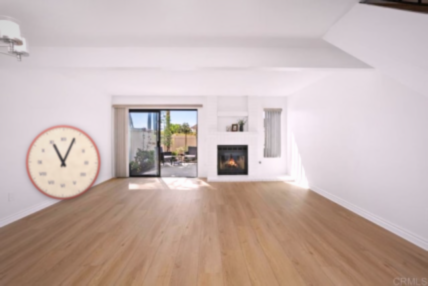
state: 11:04
